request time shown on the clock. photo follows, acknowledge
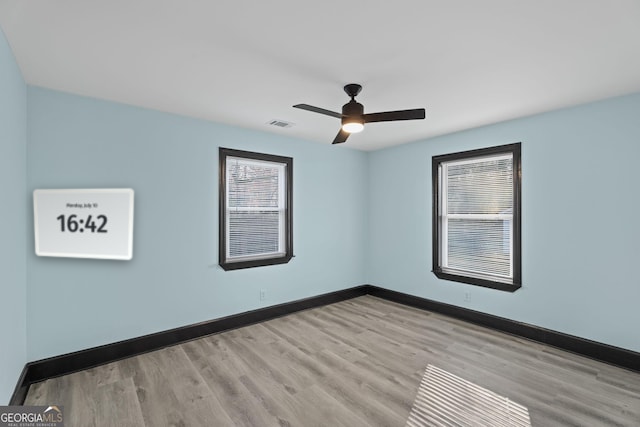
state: 16:42
